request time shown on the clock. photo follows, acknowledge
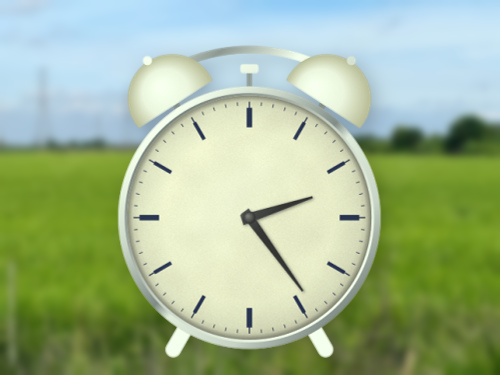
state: 2:24
